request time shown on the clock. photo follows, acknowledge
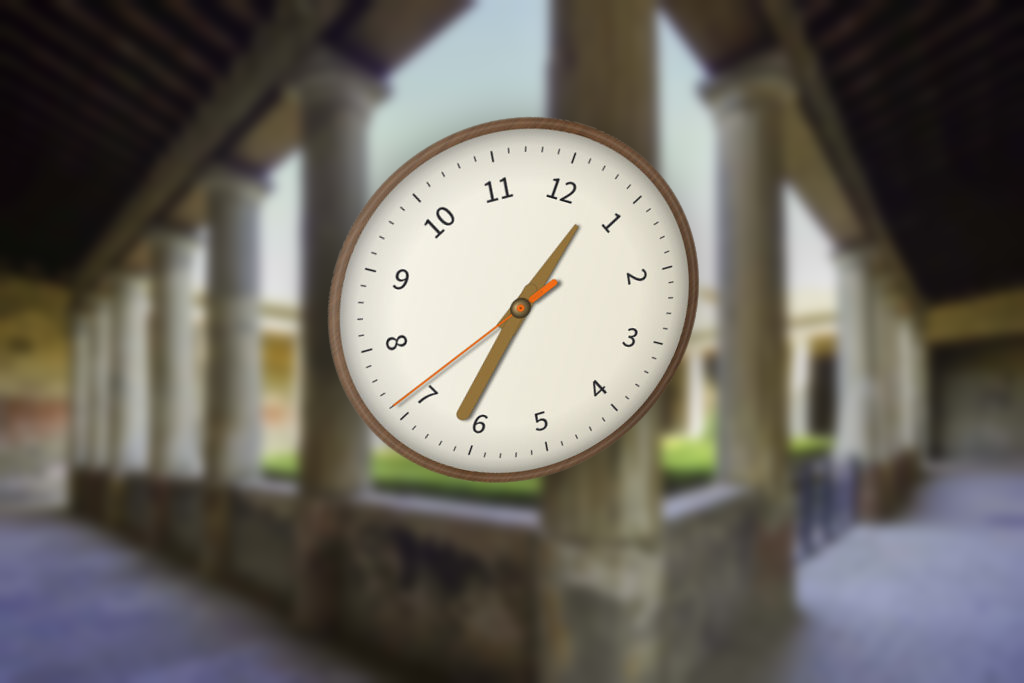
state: 12:31:36
